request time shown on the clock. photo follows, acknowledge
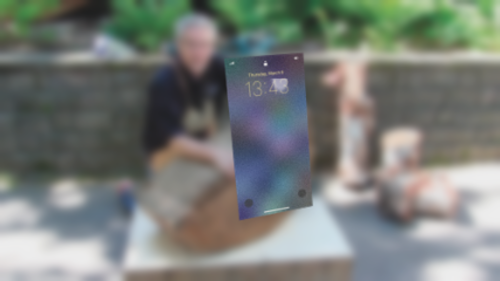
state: 13:43
